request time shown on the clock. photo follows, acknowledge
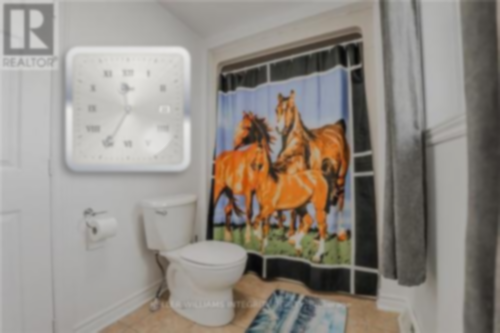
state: 11:35
